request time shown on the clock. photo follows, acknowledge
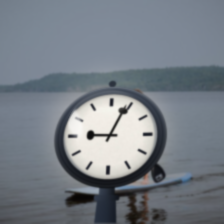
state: 9:04
